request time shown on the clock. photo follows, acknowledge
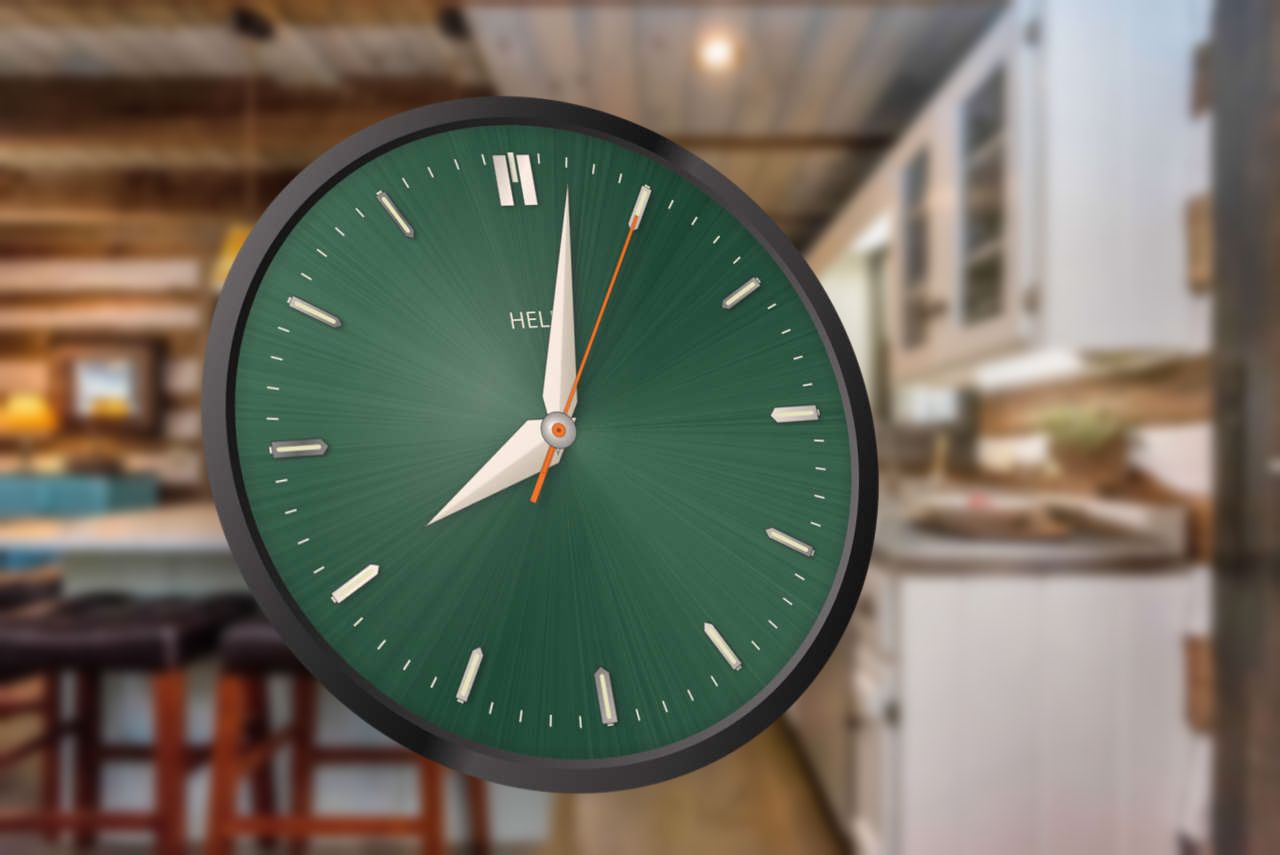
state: 8:02:05
